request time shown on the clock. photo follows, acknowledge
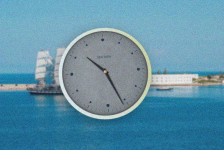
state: 10:26
